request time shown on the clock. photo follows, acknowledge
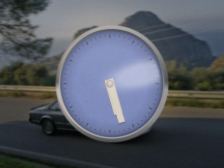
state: 5:27
